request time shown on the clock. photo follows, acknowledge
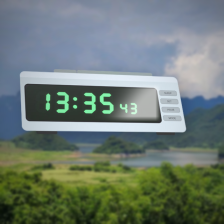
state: 13:35:43
